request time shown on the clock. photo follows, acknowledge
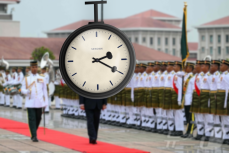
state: 2:20
